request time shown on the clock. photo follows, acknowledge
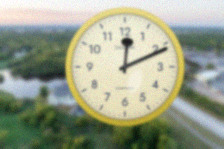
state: 12:11
